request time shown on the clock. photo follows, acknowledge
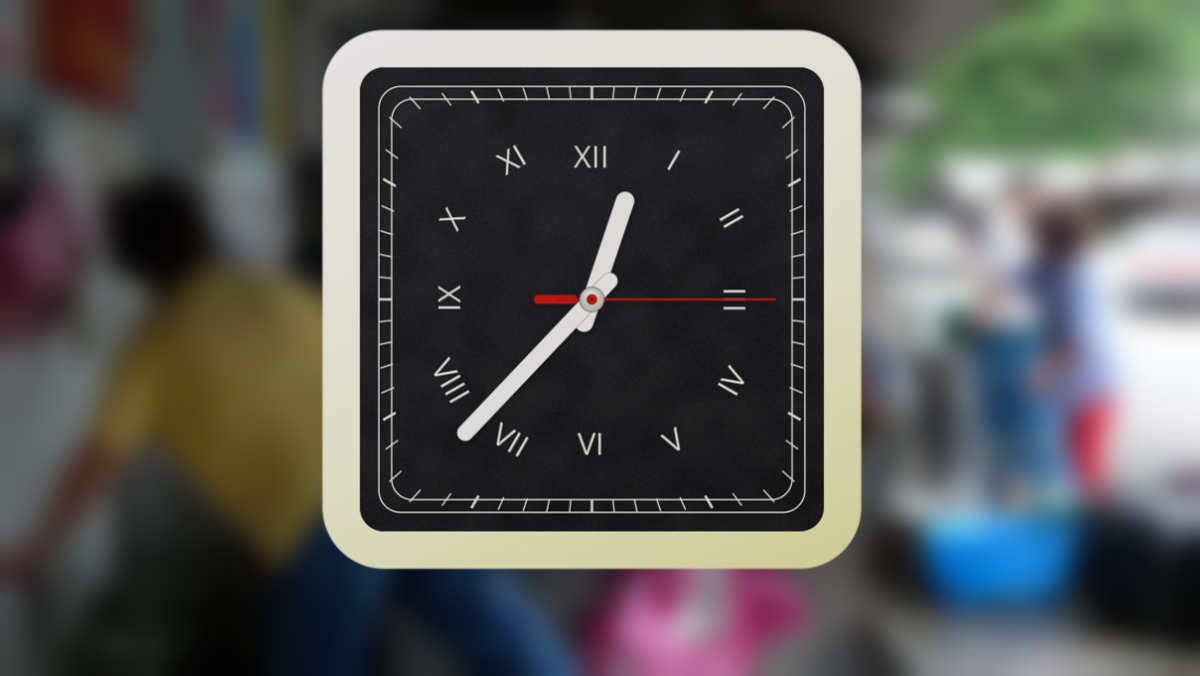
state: 12:37:15
